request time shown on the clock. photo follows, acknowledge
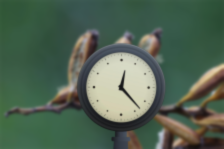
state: 12:23
